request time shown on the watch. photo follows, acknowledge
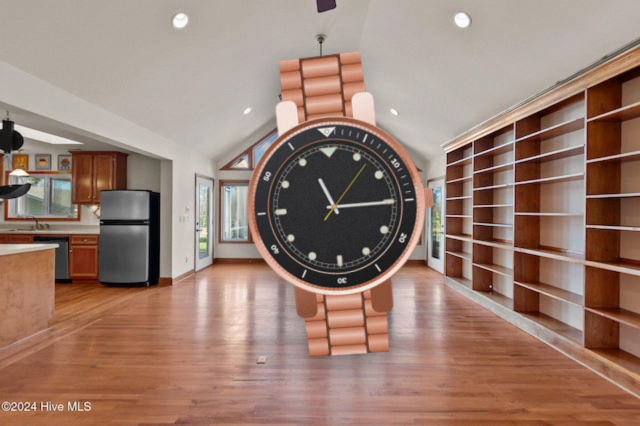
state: 11:15:07
